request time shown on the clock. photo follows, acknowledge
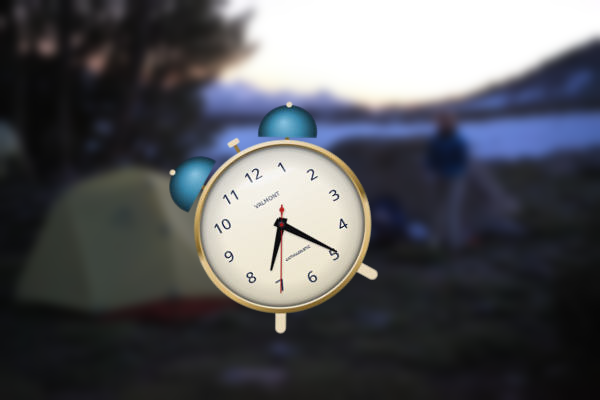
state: 7:24:35
